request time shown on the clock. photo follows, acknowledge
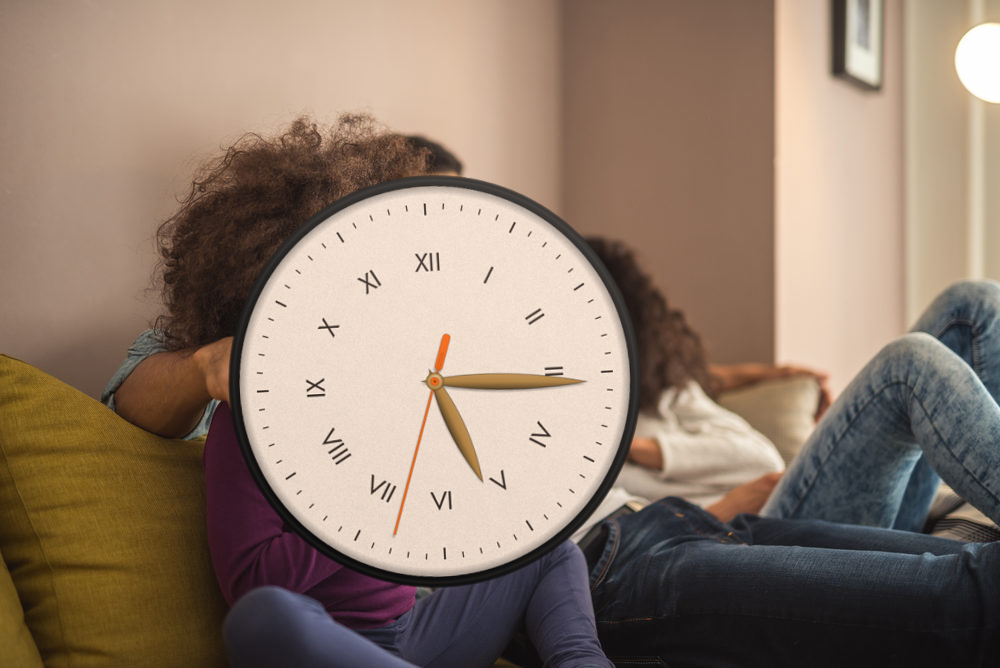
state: 5:15:33
